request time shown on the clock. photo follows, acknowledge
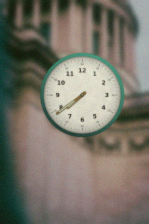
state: 7:39
